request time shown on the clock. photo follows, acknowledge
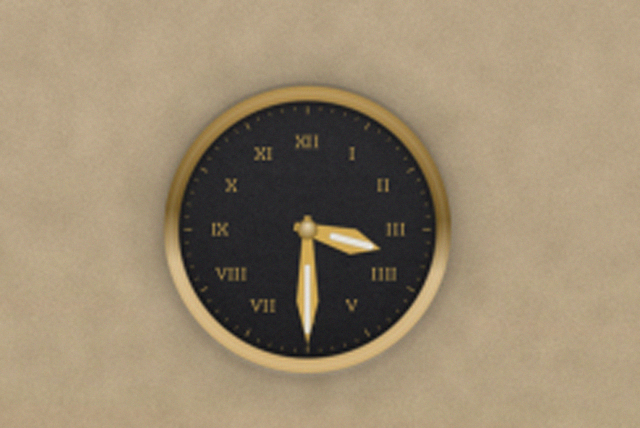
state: 3:30
